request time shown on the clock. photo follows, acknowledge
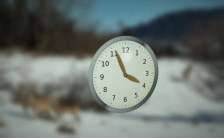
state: 3:56
